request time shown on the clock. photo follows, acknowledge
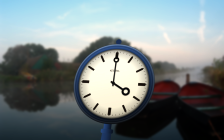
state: 4:00
